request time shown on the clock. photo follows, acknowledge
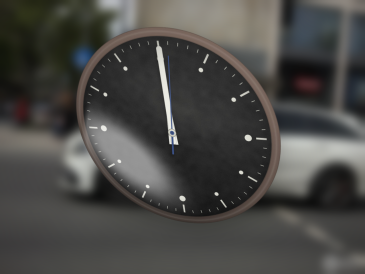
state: 12:00:01
